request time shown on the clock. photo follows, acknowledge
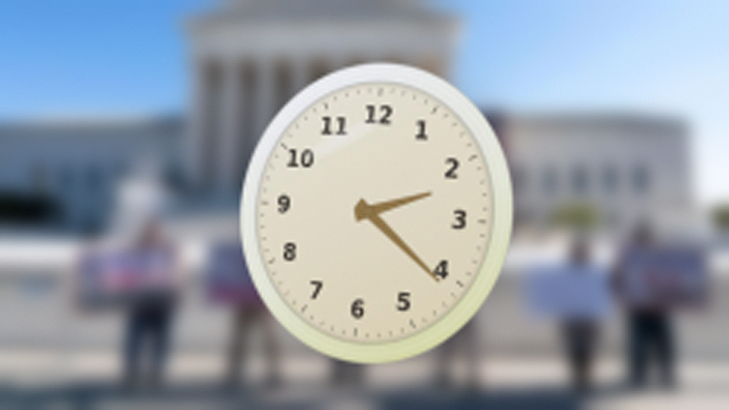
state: 2:21
